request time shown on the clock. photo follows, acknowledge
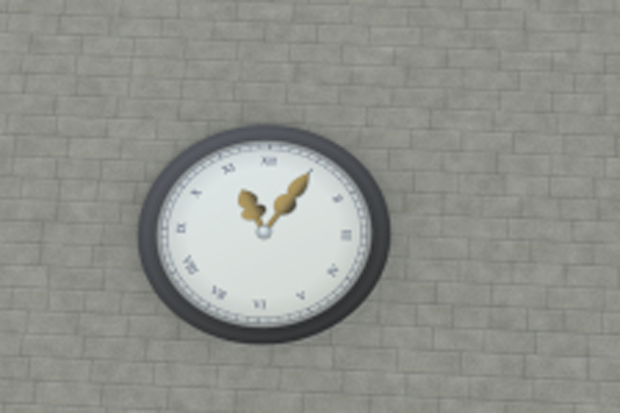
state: 11:05
